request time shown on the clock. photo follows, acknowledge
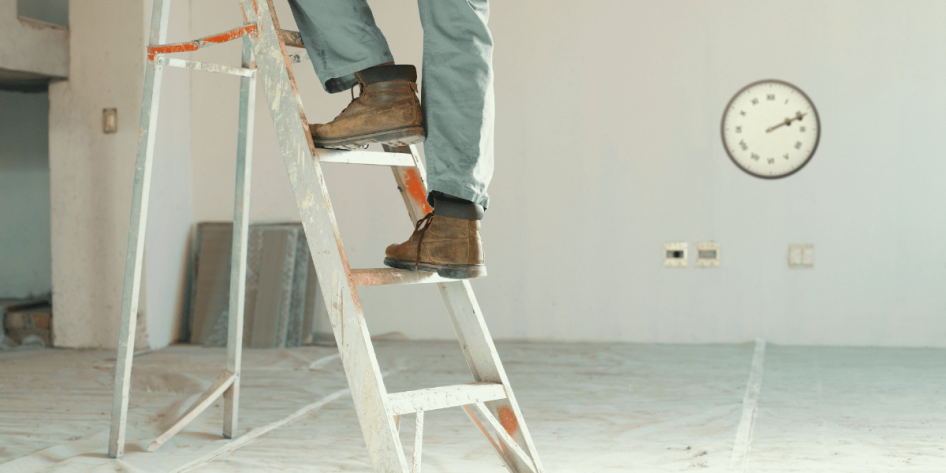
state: 2:11
